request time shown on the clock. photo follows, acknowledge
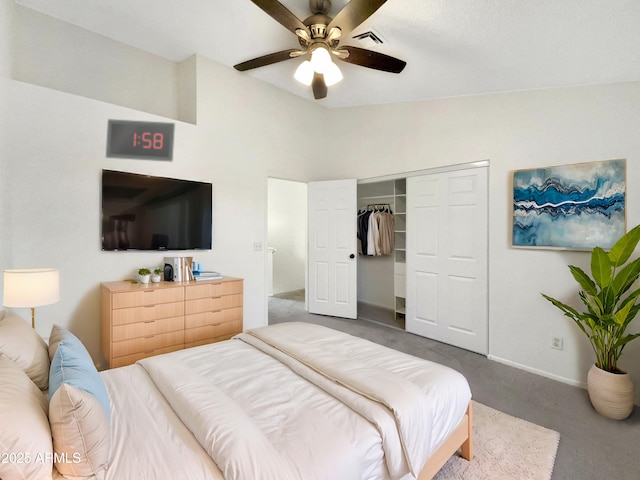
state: 1:58
